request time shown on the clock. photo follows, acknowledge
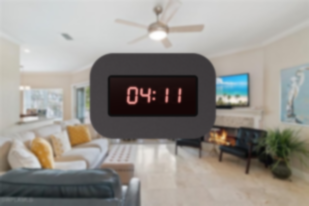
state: 4:11
